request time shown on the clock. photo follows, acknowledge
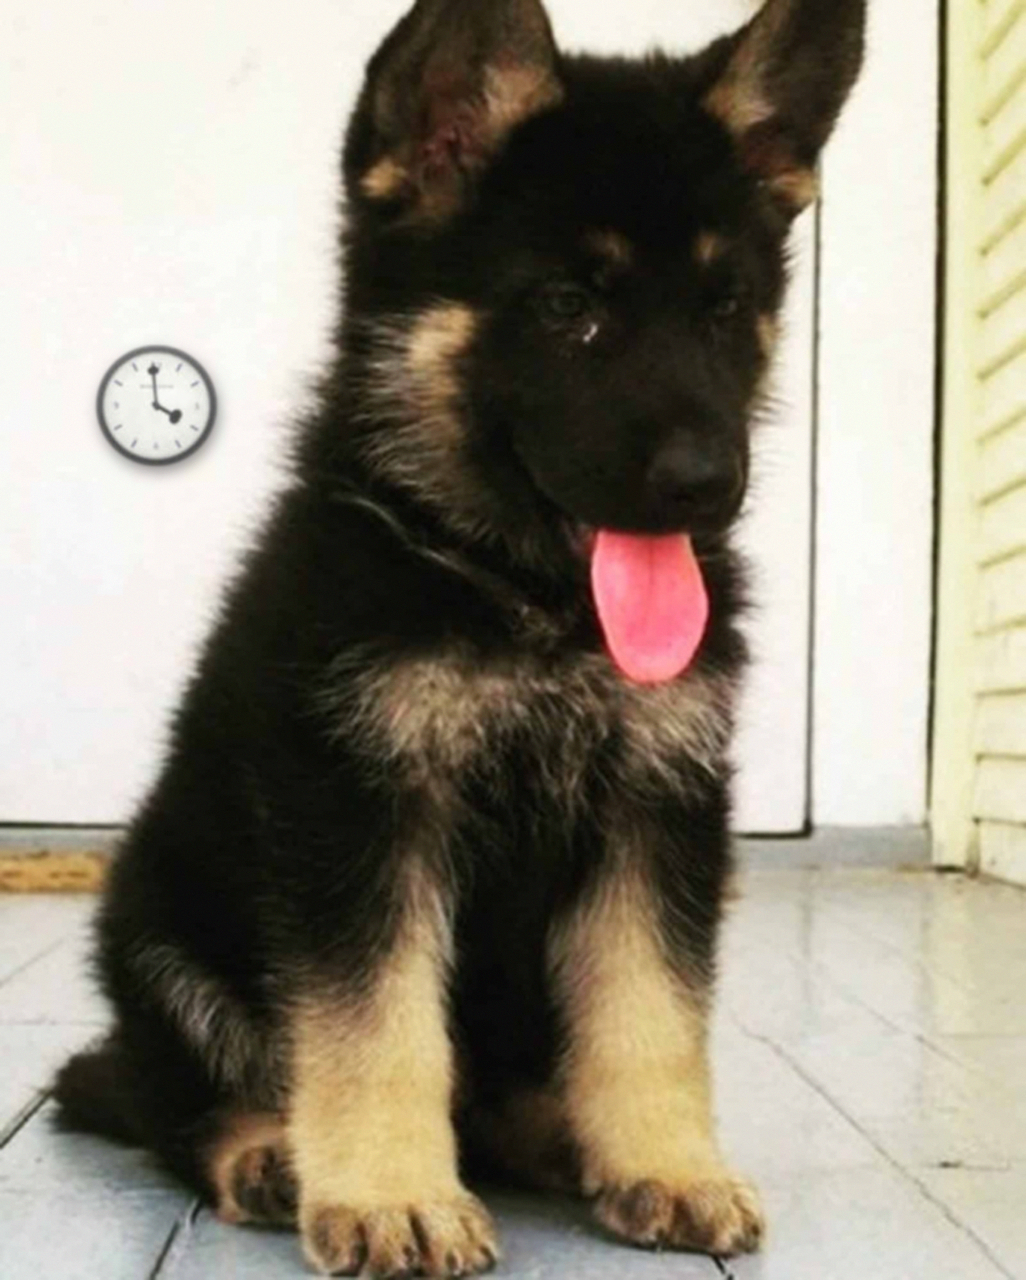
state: 3:59
